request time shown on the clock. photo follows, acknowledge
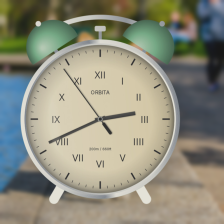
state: 2:40:54
